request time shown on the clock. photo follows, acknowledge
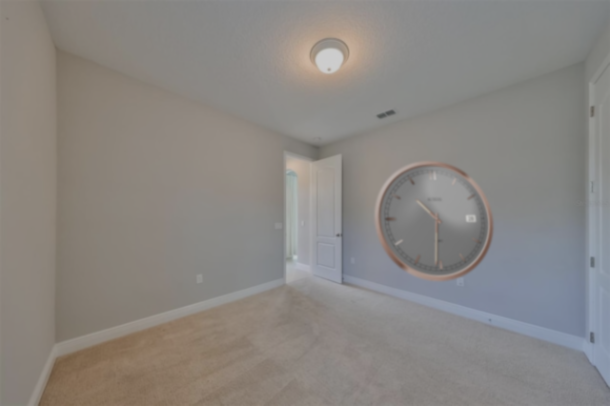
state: 10:31
